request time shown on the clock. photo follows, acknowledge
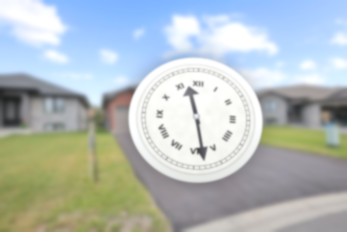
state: 11:28
